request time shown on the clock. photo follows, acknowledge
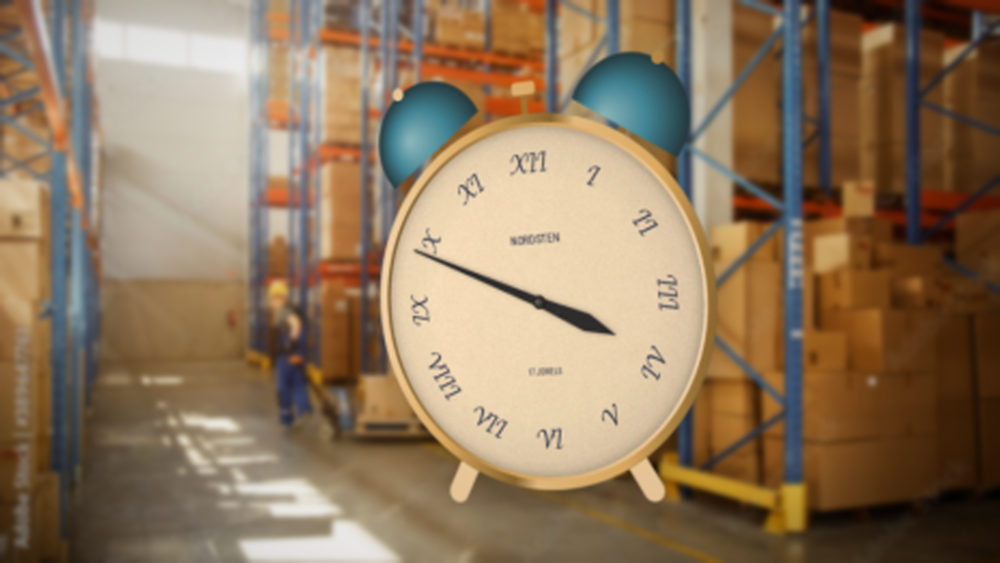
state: 3:49
